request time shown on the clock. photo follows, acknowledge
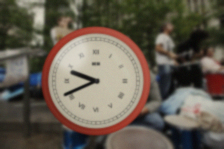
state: 9:41
